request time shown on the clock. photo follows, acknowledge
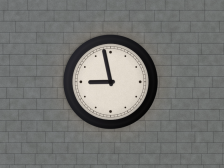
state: 8:58
